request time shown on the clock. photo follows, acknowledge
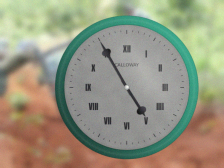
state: 4:55
